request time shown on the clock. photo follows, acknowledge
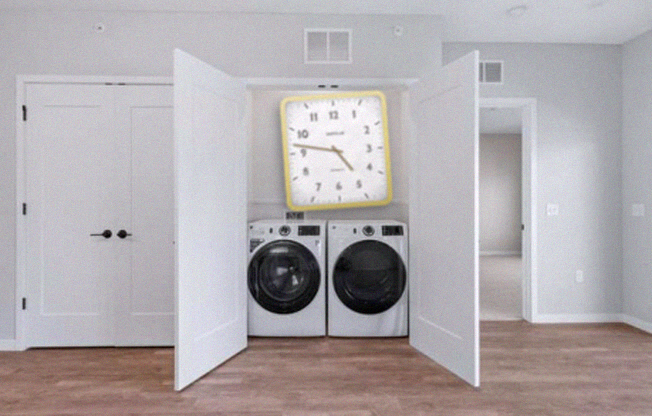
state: 4:47
